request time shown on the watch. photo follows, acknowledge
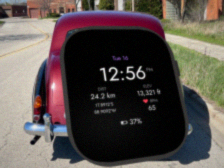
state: 12:56
